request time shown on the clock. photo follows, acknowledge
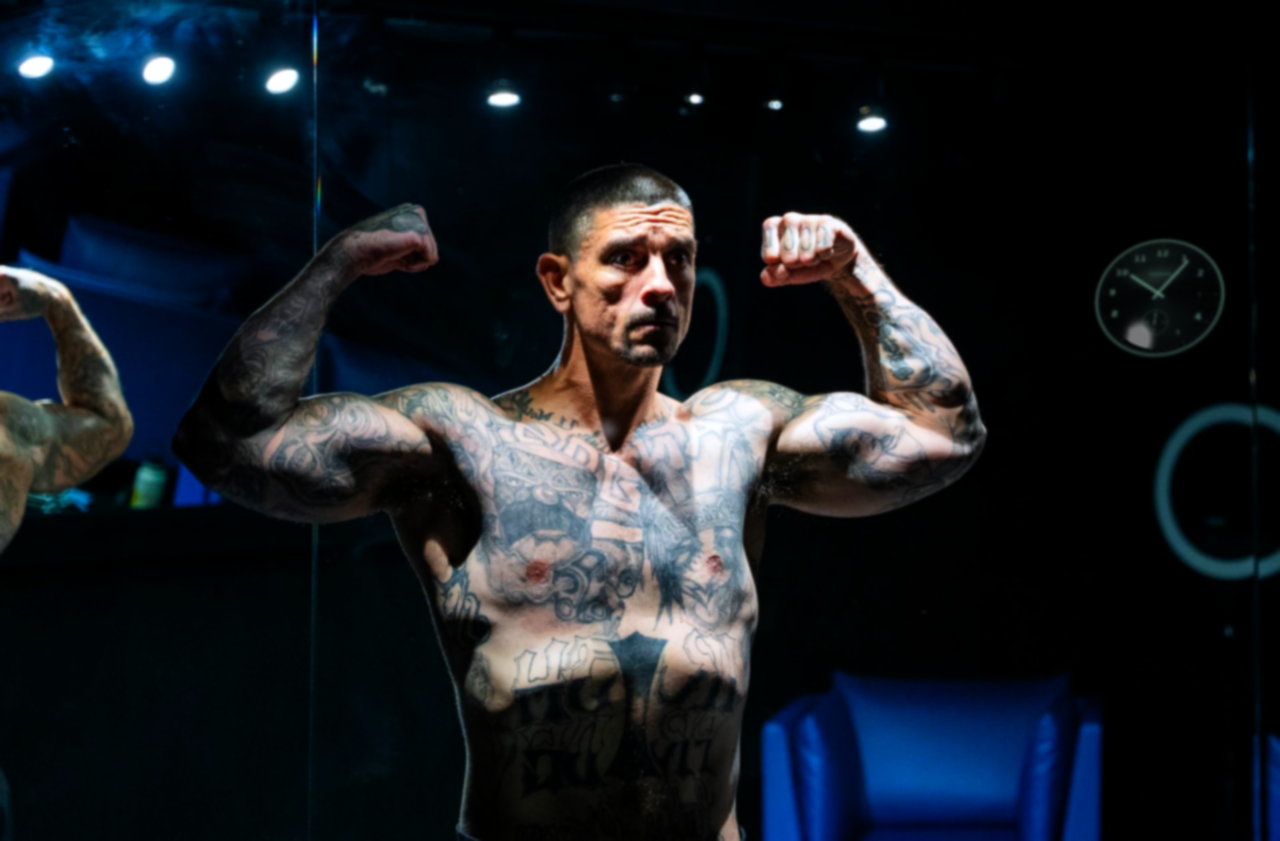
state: 10:06
